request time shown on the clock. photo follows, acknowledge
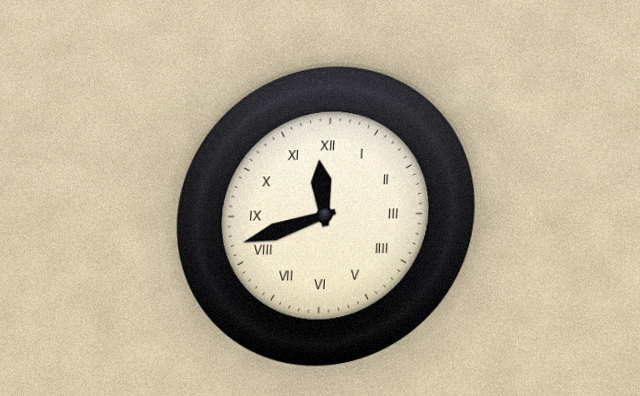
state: 11:42
